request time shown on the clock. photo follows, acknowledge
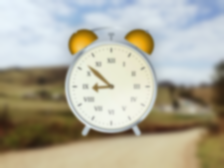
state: 8:52
